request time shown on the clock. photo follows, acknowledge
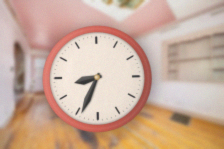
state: 8:34
